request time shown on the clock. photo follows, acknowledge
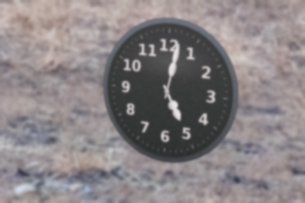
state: 5:02
